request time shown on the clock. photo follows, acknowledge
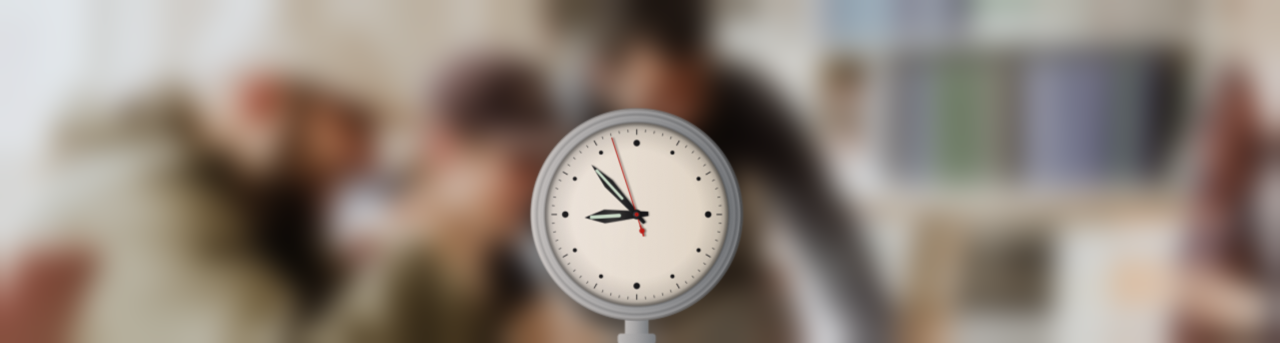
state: 8:52:57
